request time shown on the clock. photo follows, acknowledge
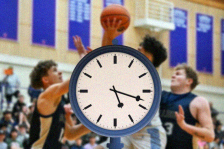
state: 5:18
